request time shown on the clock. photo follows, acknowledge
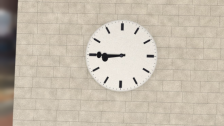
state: 8:45
